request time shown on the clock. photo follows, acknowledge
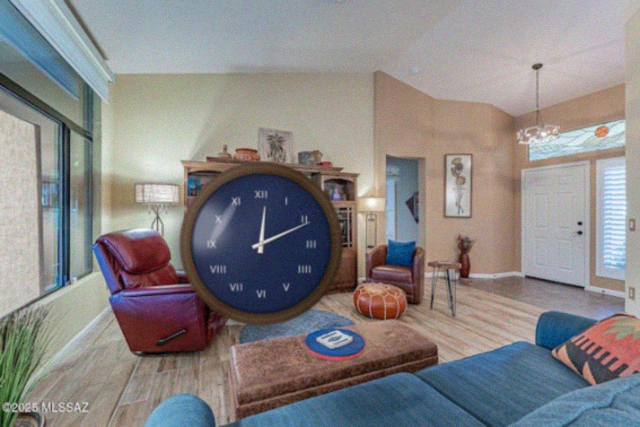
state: 12:11
